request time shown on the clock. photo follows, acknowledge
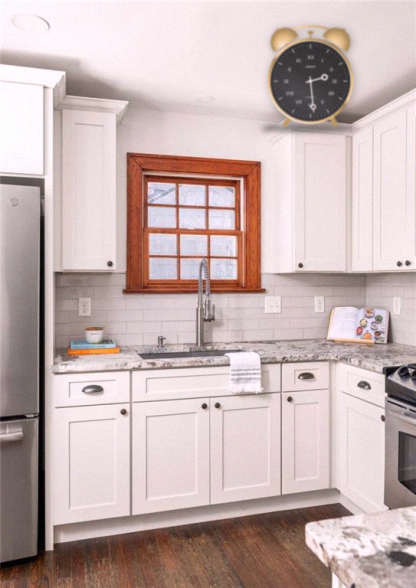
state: 2:29
